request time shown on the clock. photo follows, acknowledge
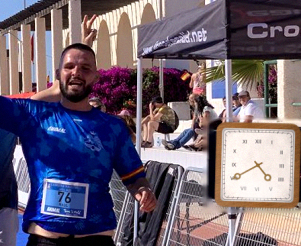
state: 4:40
